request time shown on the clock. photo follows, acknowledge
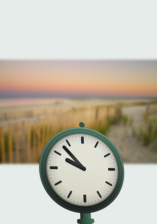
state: 9:53
